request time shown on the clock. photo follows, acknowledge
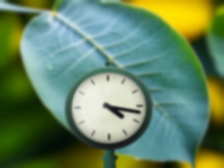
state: 4:17
